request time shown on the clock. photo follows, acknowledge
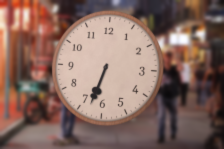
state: 6:33
